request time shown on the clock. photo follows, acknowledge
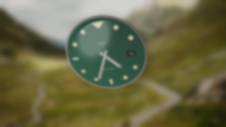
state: 4:34
